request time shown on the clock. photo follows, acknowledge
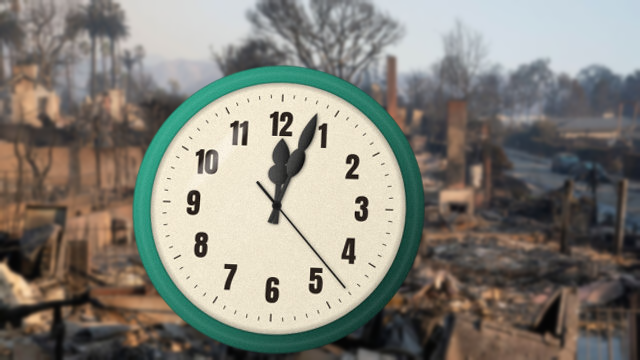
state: 12:03:23
